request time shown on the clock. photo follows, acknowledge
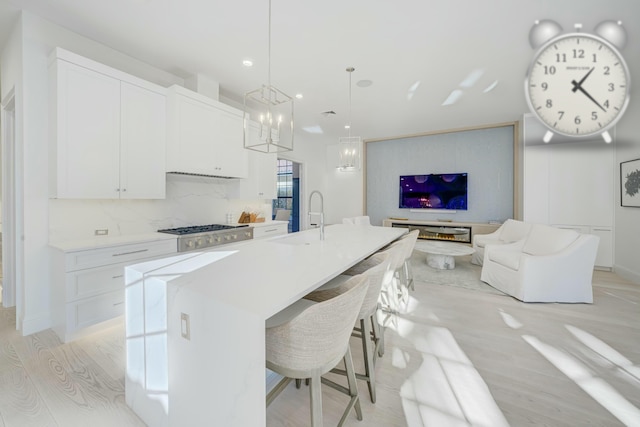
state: 1:22
